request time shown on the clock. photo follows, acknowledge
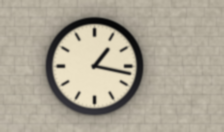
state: 1:17
